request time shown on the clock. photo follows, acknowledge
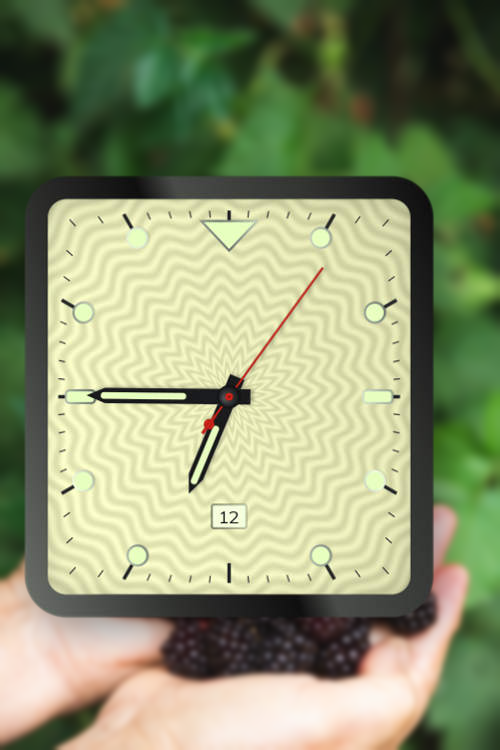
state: 6:45:06
